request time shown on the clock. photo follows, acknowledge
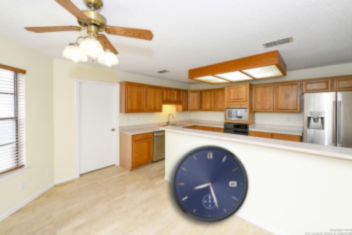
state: 8:27
